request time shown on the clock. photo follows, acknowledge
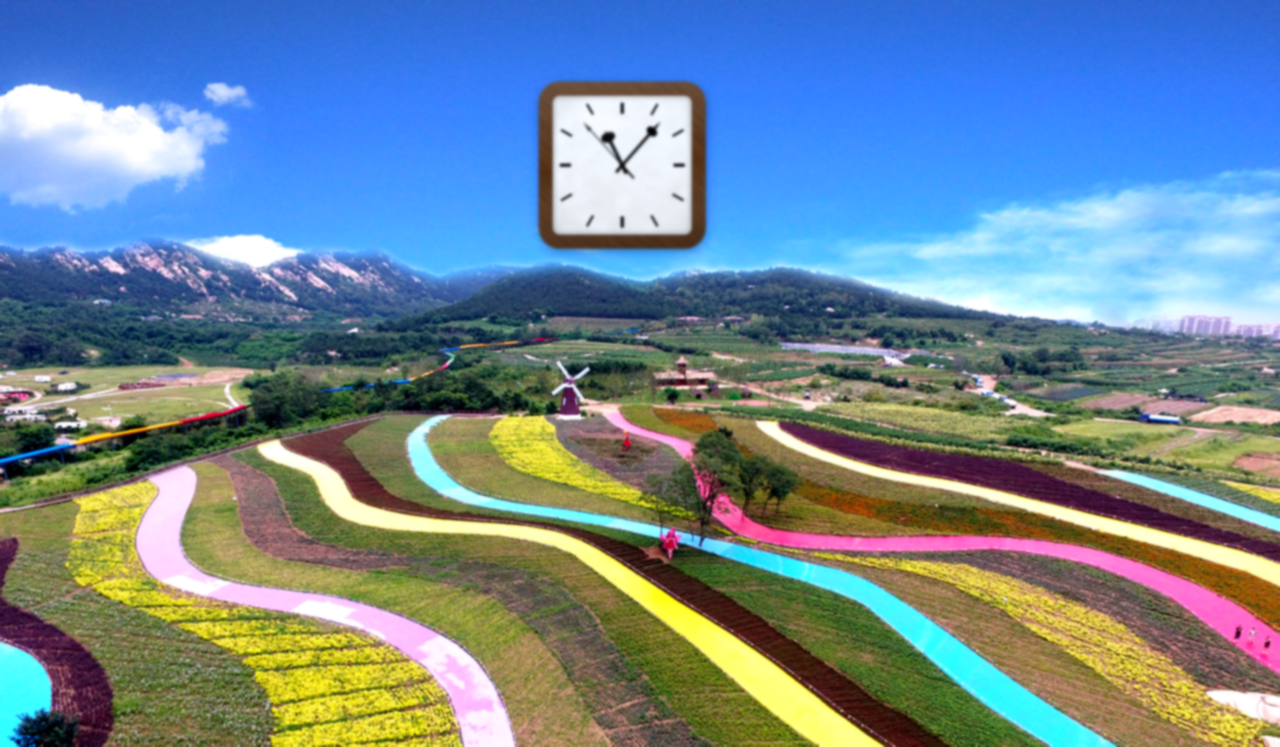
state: 11:06:53
